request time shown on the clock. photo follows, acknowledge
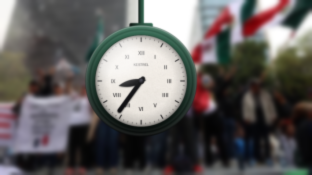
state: 8:36
